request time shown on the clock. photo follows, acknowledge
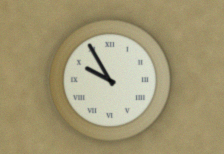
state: 9:55
